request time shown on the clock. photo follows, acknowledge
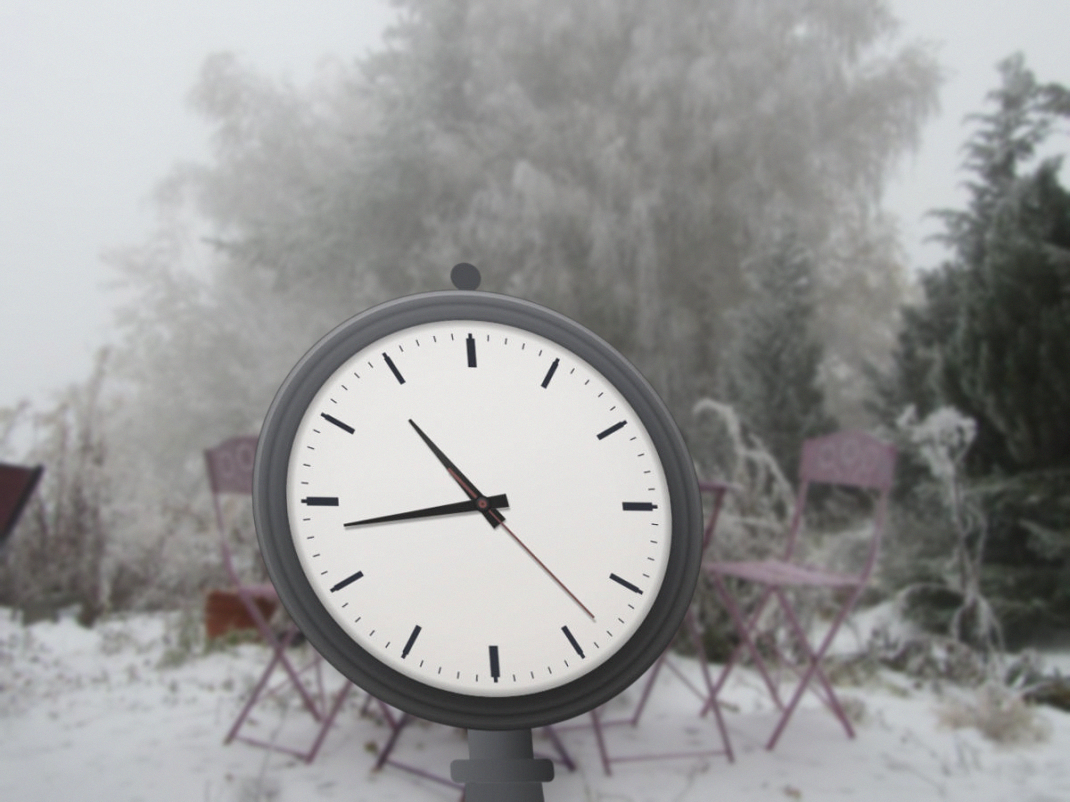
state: 10:43:23
